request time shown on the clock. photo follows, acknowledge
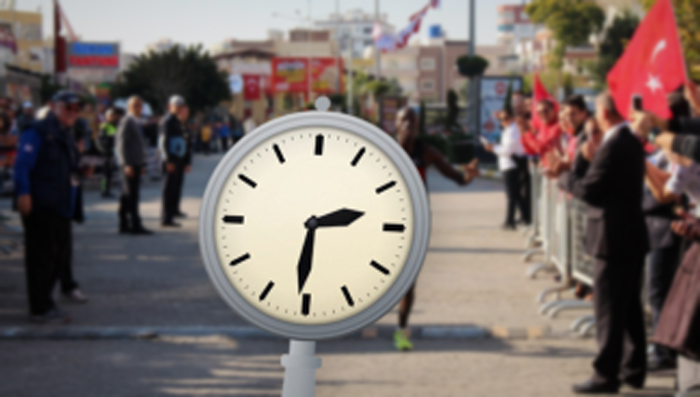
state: 2:31
